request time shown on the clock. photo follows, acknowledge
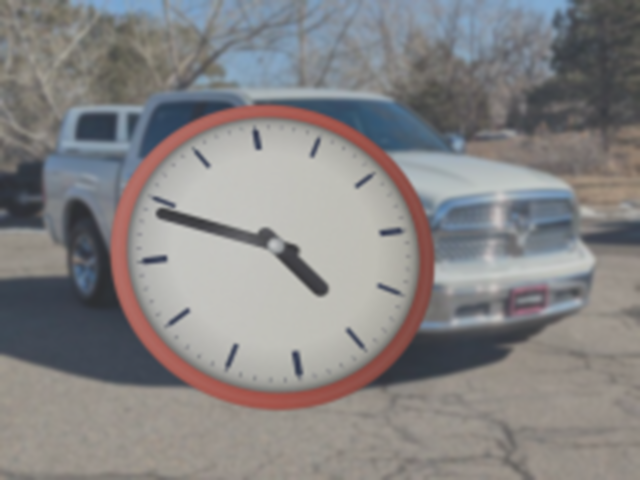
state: 4:49
